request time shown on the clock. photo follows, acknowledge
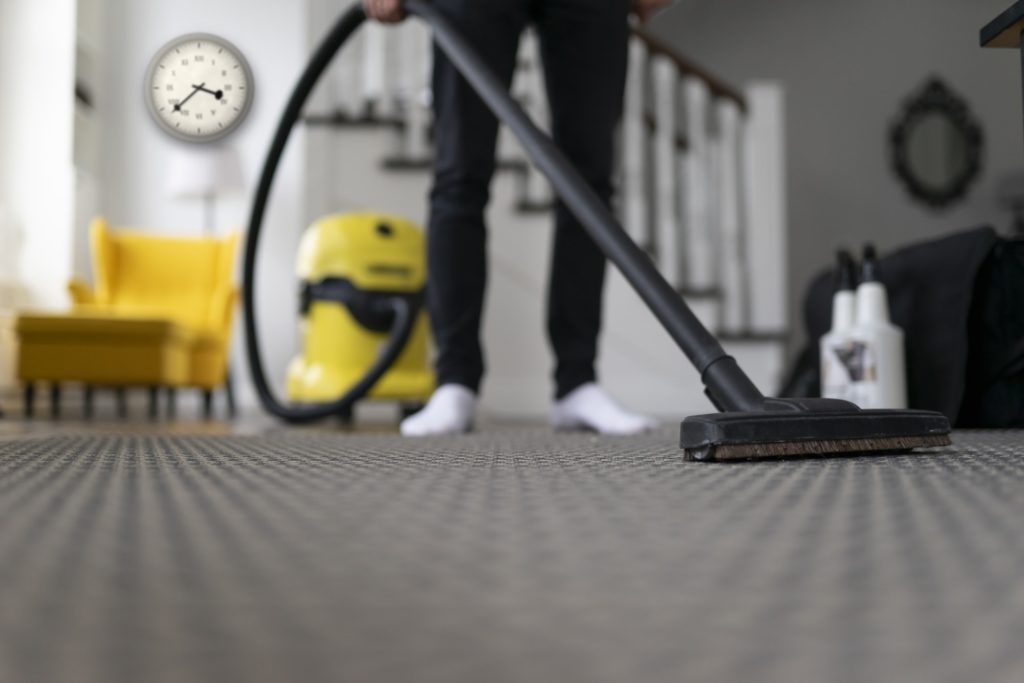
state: 3:38
